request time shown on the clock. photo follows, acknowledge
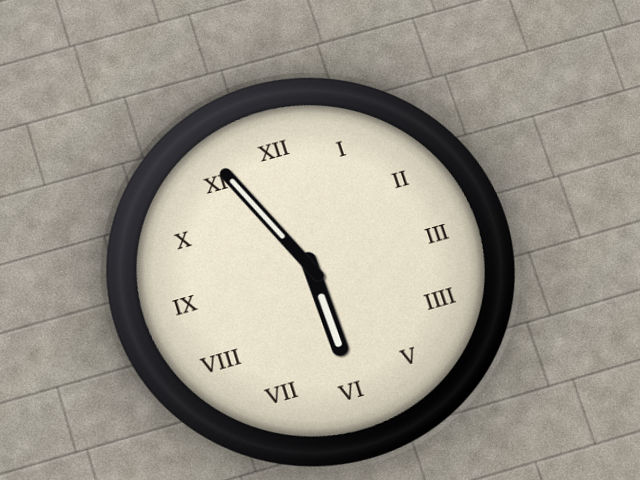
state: 5:56
